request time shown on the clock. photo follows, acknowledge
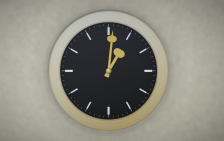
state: 1:01
